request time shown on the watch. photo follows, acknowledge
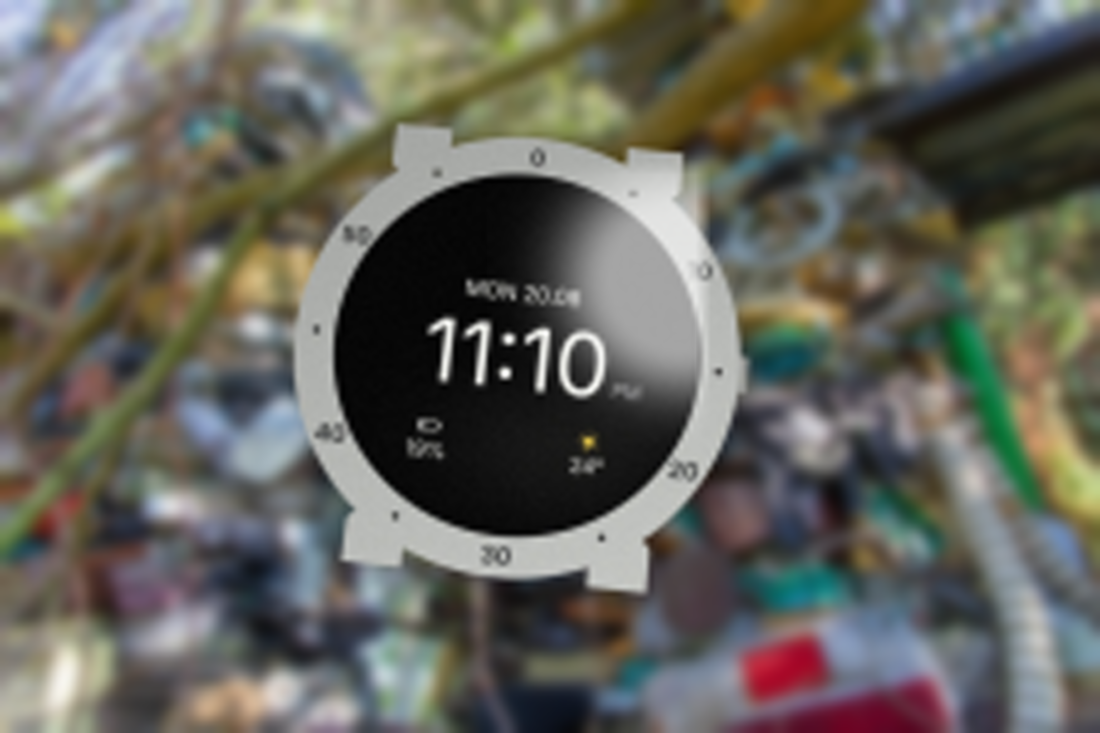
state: 11:10
